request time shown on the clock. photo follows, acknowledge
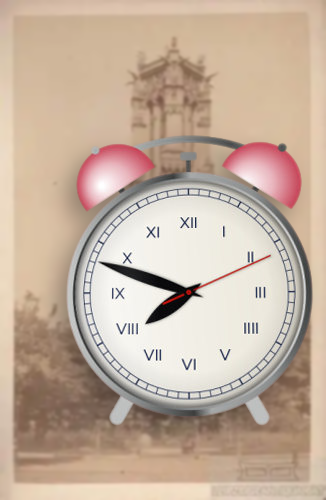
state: 7:48:11
